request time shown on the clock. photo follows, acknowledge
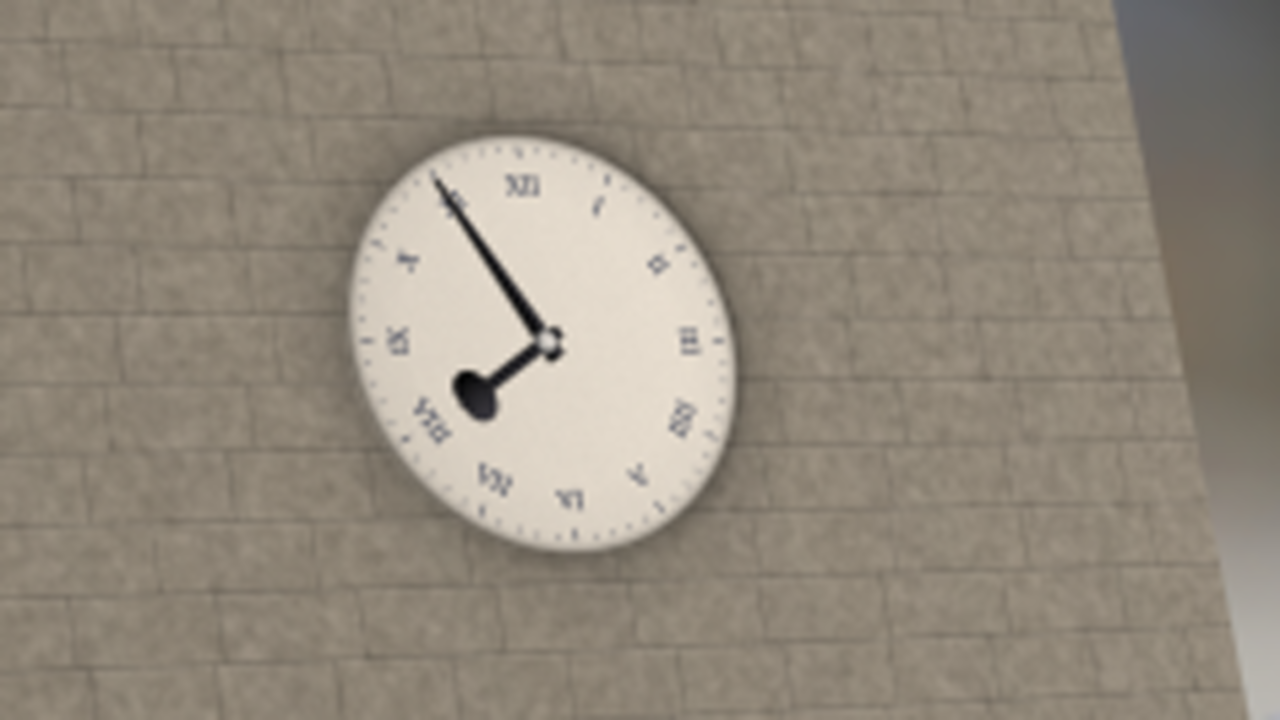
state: 7:55
